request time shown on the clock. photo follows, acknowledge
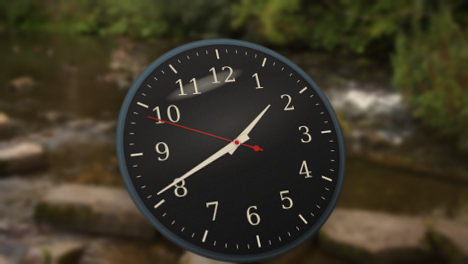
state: 1:40:49
